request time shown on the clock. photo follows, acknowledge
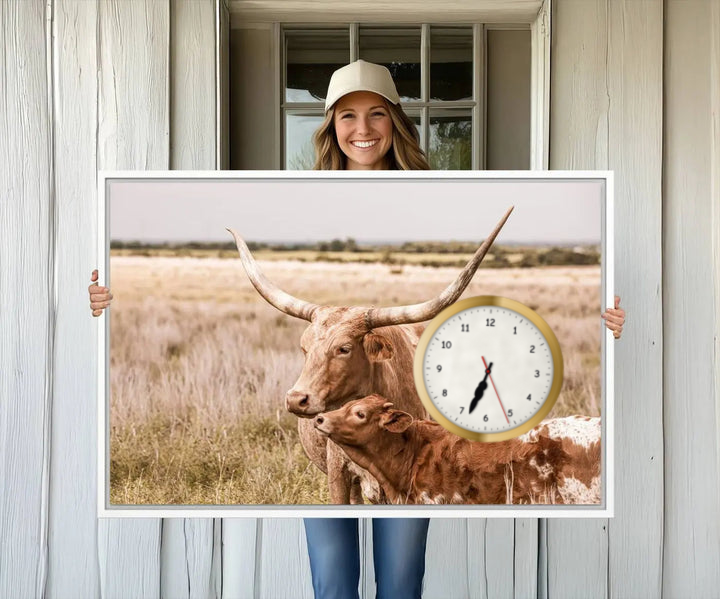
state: 6:33:26
